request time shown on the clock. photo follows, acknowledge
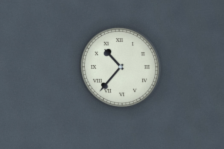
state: 10:37
